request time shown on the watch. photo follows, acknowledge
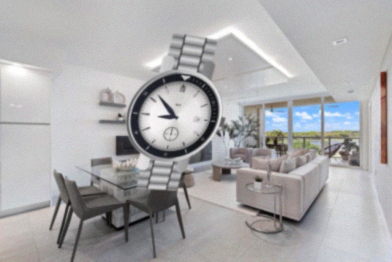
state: 8:52
